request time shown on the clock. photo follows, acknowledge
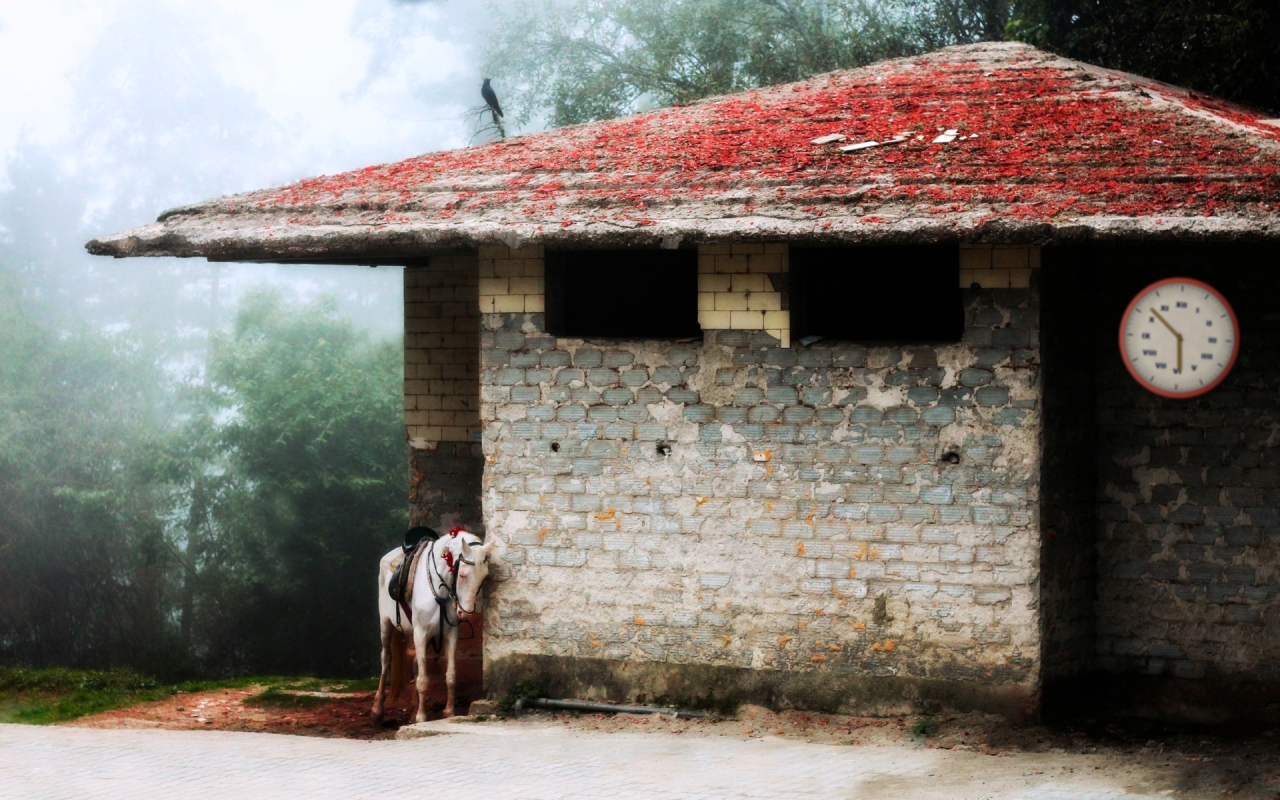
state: 5:52
